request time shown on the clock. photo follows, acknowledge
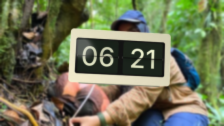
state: 6:21
